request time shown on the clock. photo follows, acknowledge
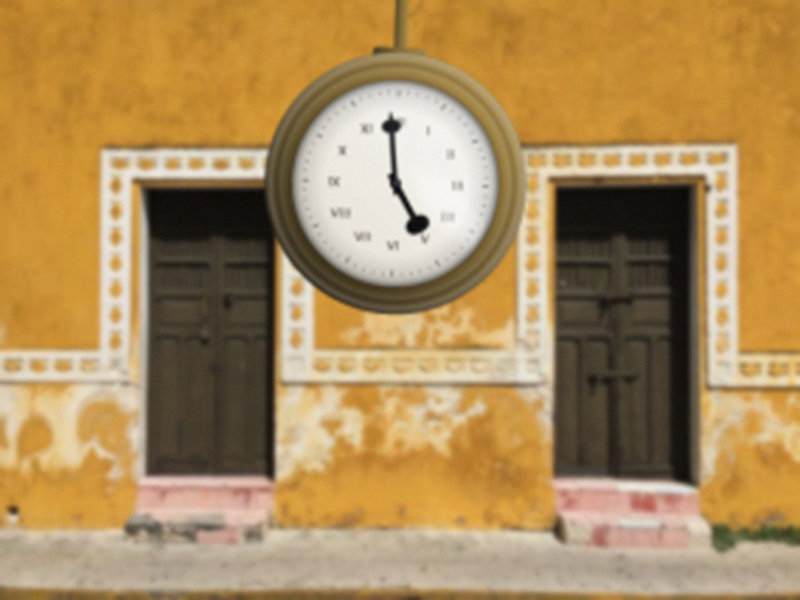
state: 4:59
